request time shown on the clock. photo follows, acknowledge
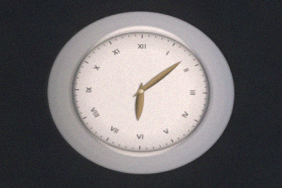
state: 6:08
